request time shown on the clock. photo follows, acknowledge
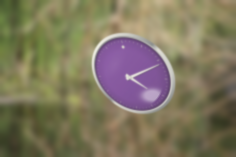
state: 4:11
